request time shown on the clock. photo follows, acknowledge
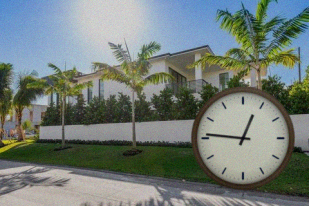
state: 12:46
